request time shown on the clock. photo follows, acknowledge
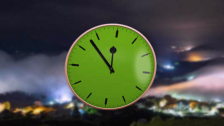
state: 11:53
